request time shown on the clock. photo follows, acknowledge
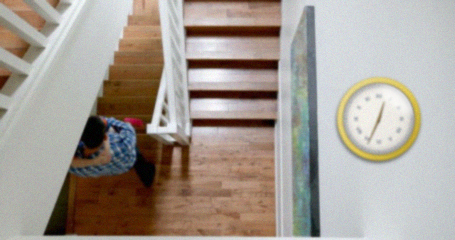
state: 12:34
